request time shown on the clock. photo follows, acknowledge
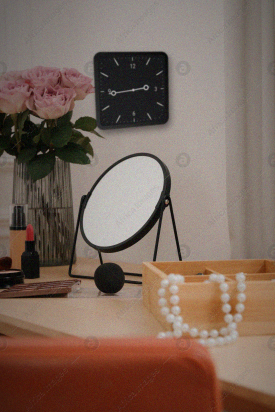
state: 2:44
